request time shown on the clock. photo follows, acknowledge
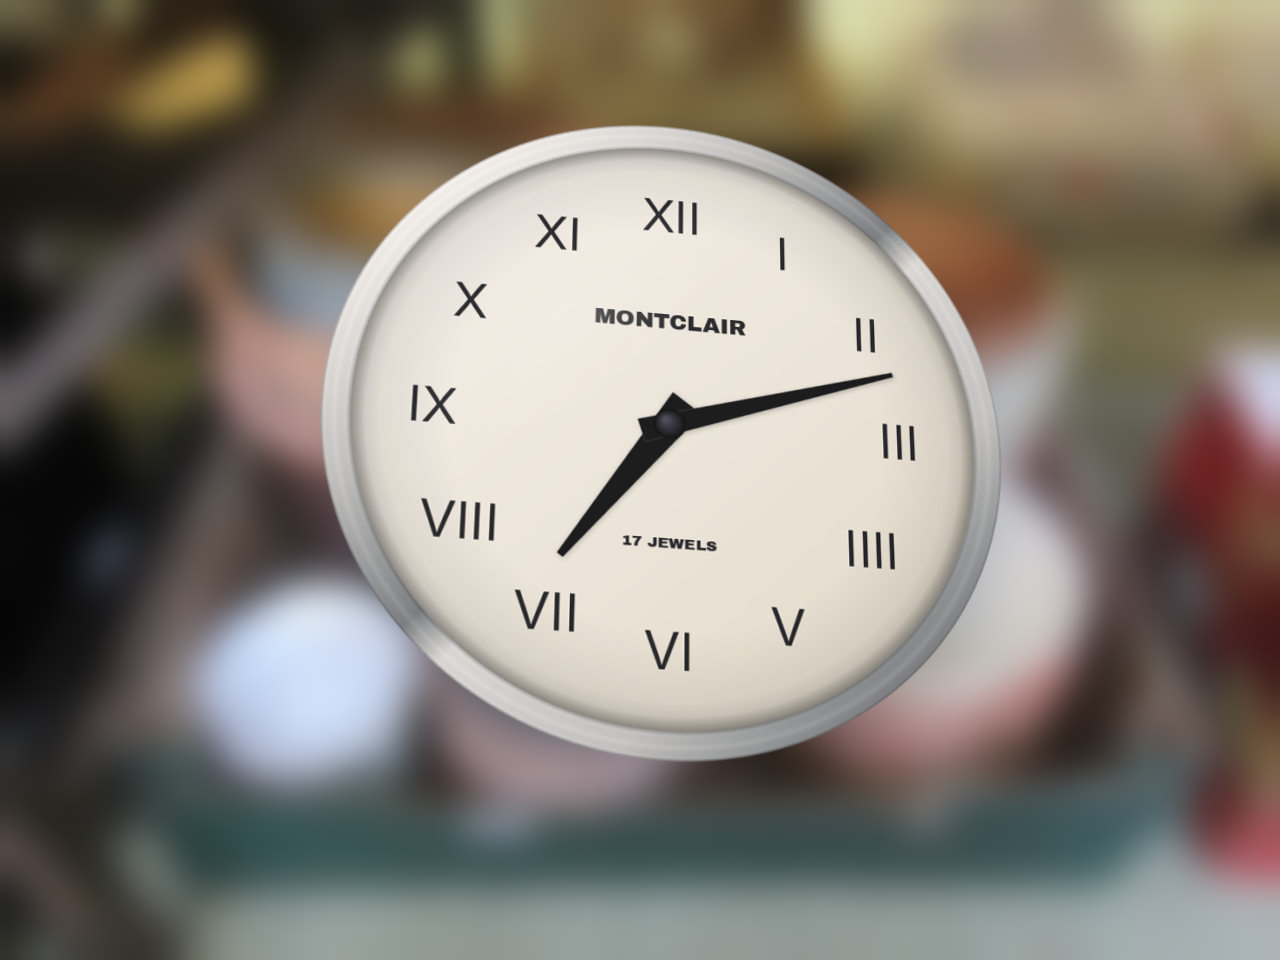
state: 7:12
